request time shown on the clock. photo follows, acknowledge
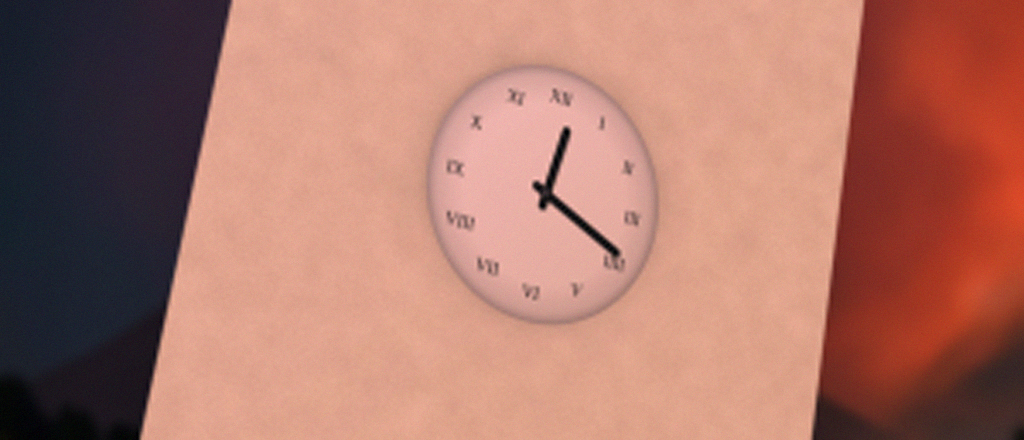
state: 12:19
